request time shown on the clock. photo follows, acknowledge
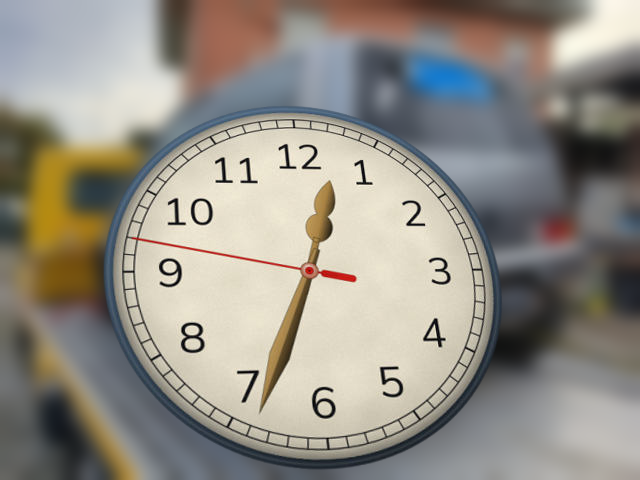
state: 12:33:47
